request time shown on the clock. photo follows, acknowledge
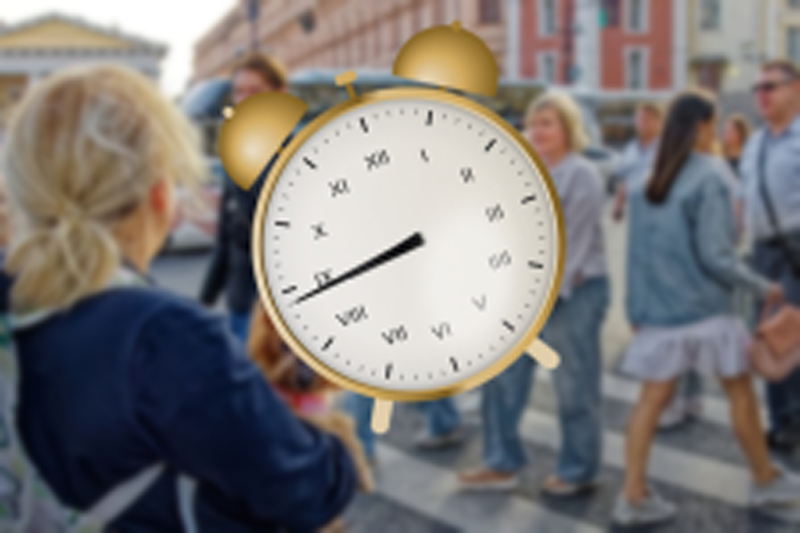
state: 8:44
